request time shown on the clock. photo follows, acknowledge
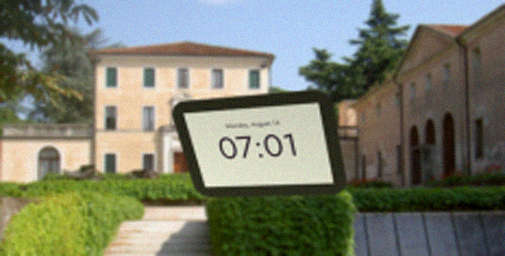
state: 7:01
